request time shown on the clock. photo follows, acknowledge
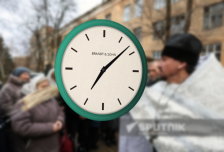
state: 7:08
